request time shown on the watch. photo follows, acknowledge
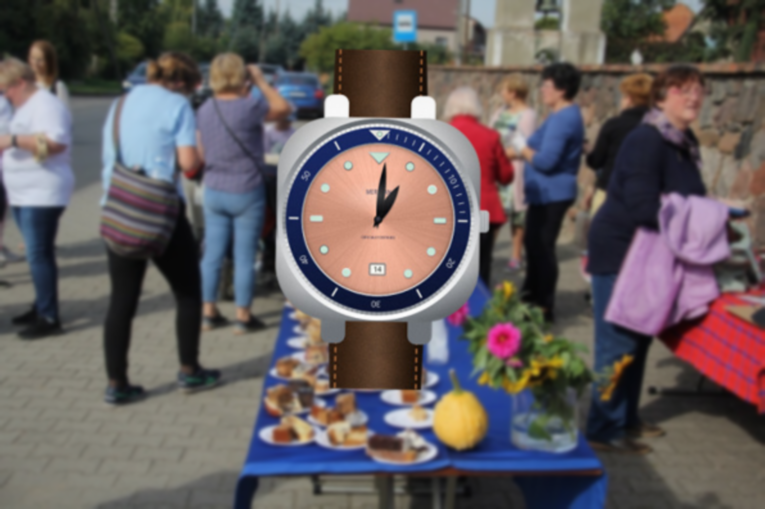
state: 1:01
